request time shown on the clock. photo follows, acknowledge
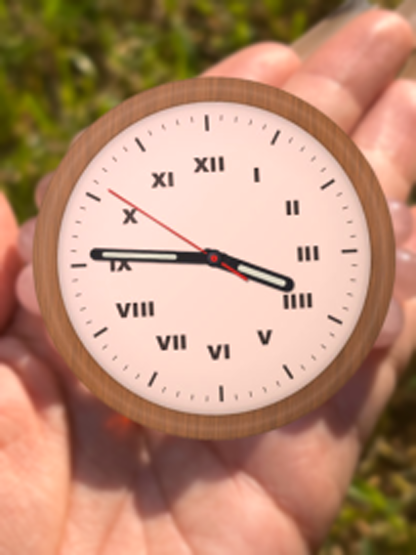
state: 3:45:51
